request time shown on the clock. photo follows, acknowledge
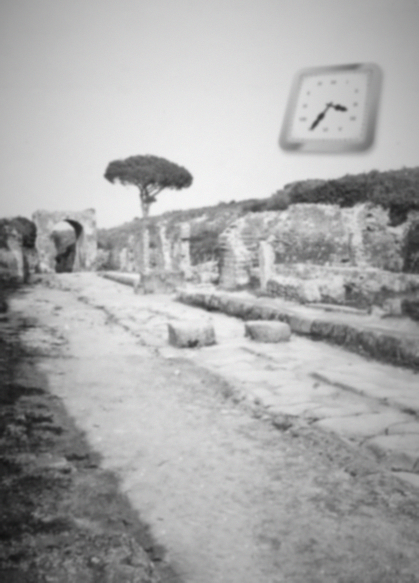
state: 3:35
